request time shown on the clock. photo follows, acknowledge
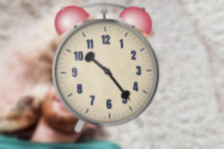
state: 10:24
